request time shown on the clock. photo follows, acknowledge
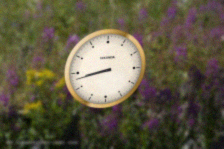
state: 8:43
